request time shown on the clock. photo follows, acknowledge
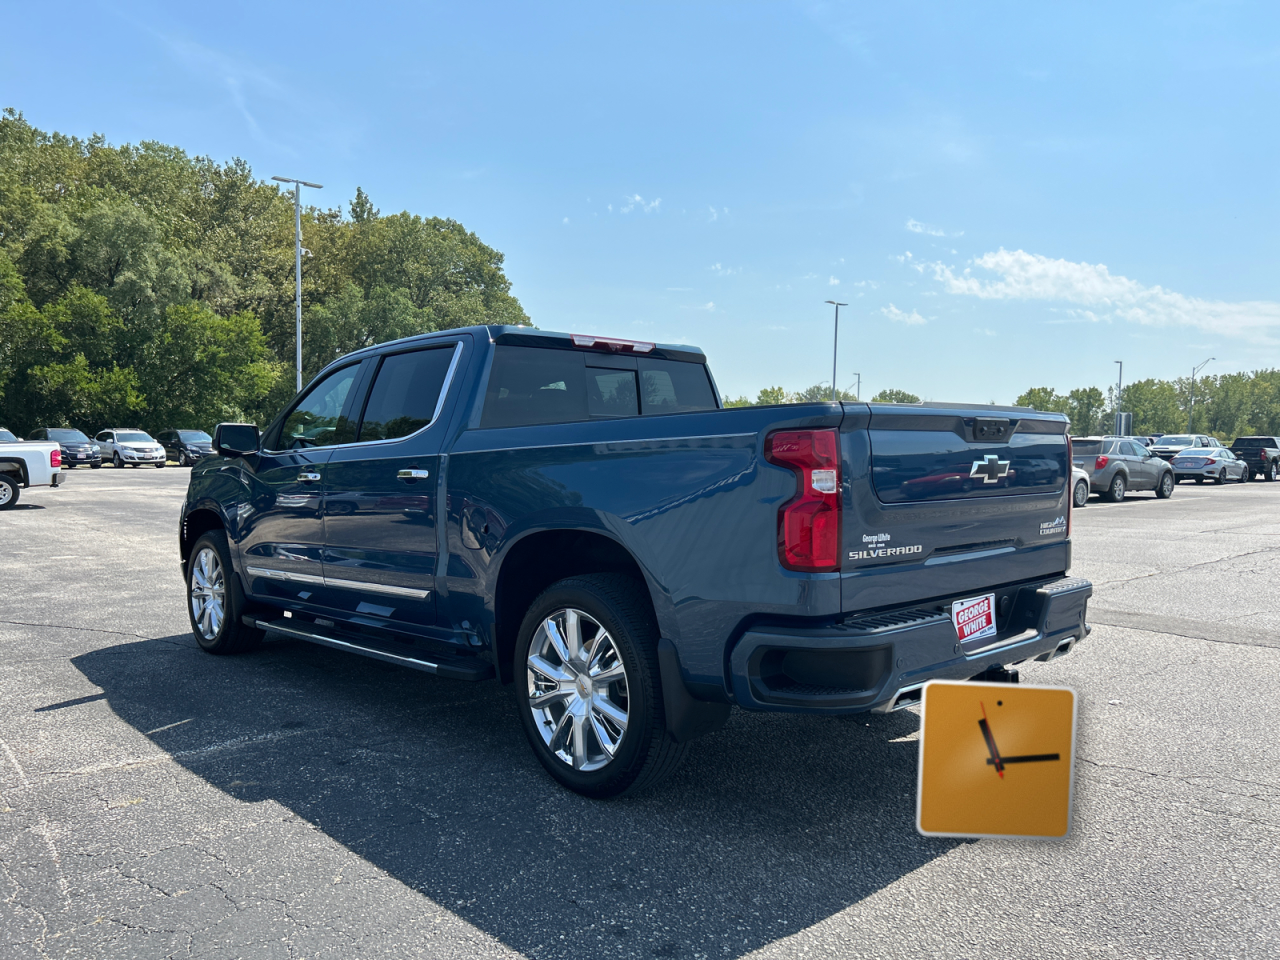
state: 11:13:57
